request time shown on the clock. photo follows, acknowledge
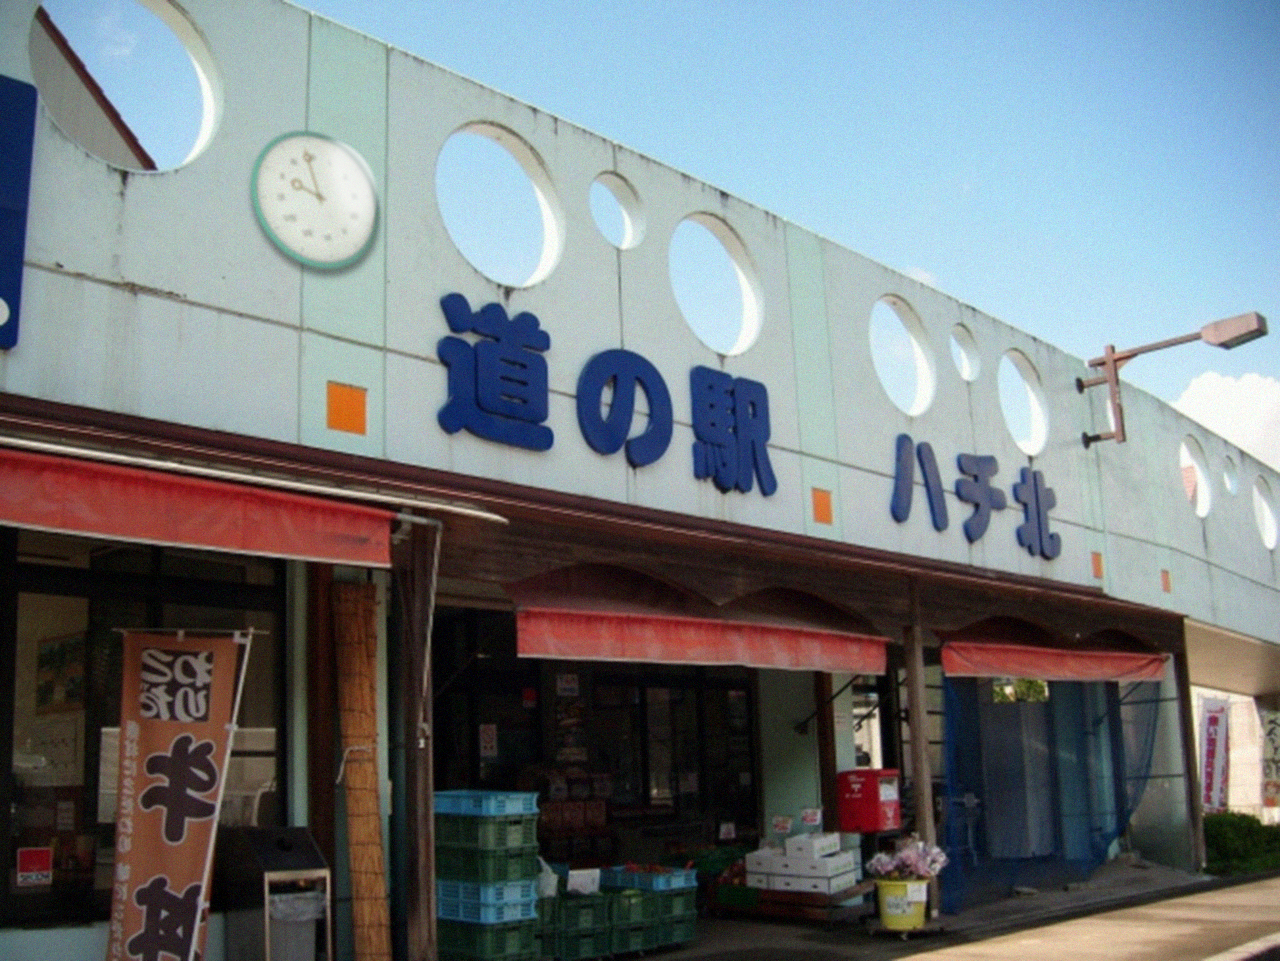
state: 9:59
